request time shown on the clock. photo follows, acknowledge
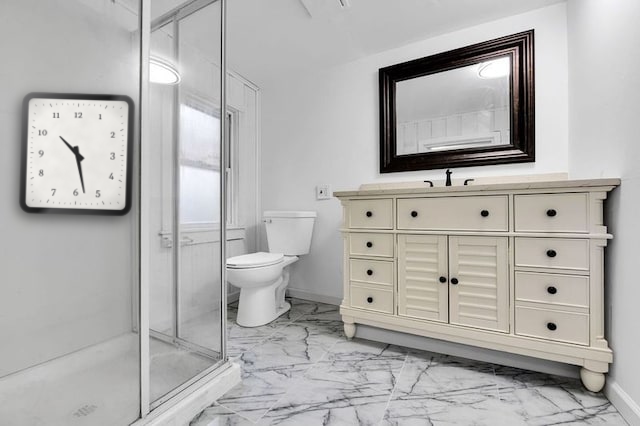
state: 10:28
